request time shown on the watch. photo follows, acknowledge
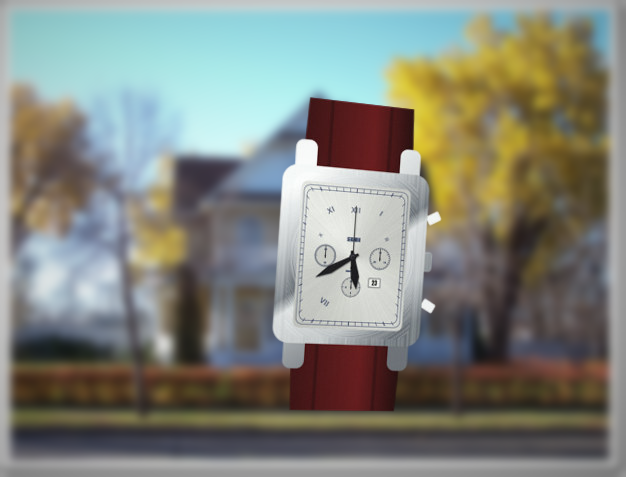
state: 5:40
